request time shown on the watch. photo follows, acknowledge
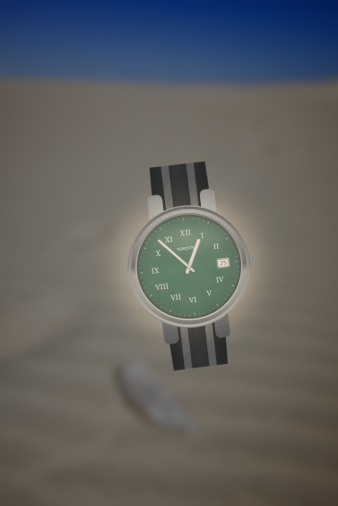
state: 12:53
